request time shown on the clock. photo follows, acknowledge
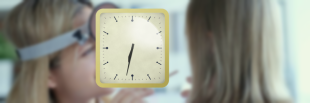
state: 6:32
